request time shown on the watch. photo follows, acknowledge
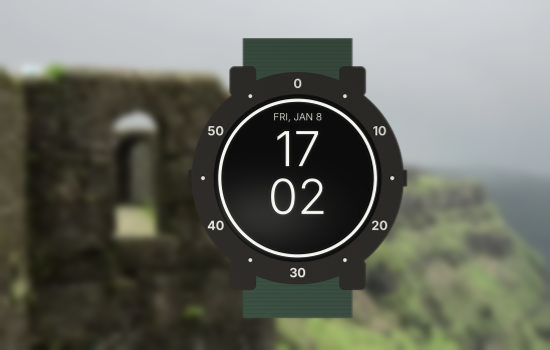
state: 17:02
